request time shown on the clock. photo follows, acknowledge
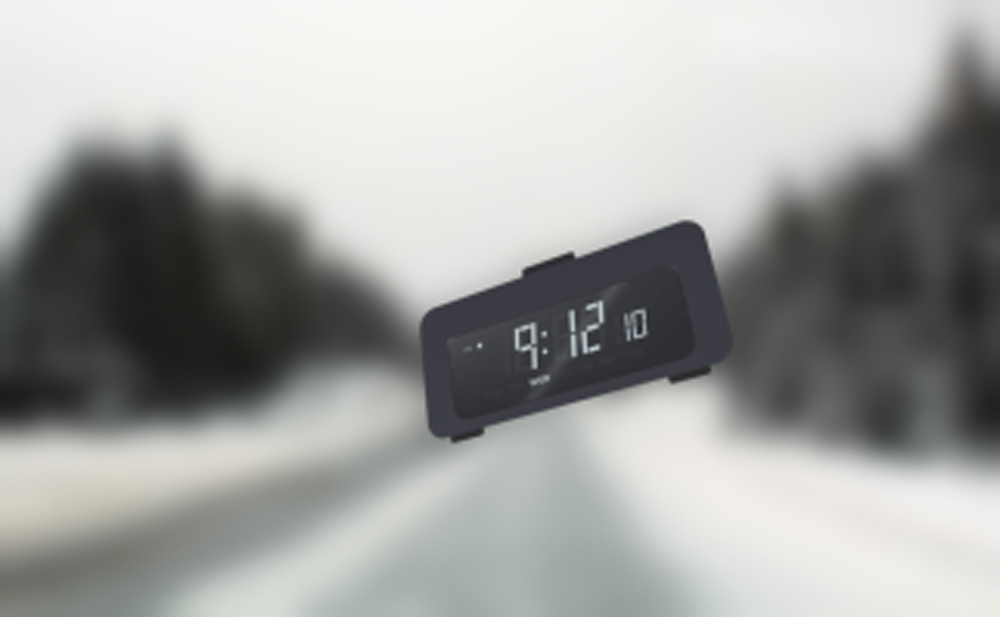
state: 9:12:10
